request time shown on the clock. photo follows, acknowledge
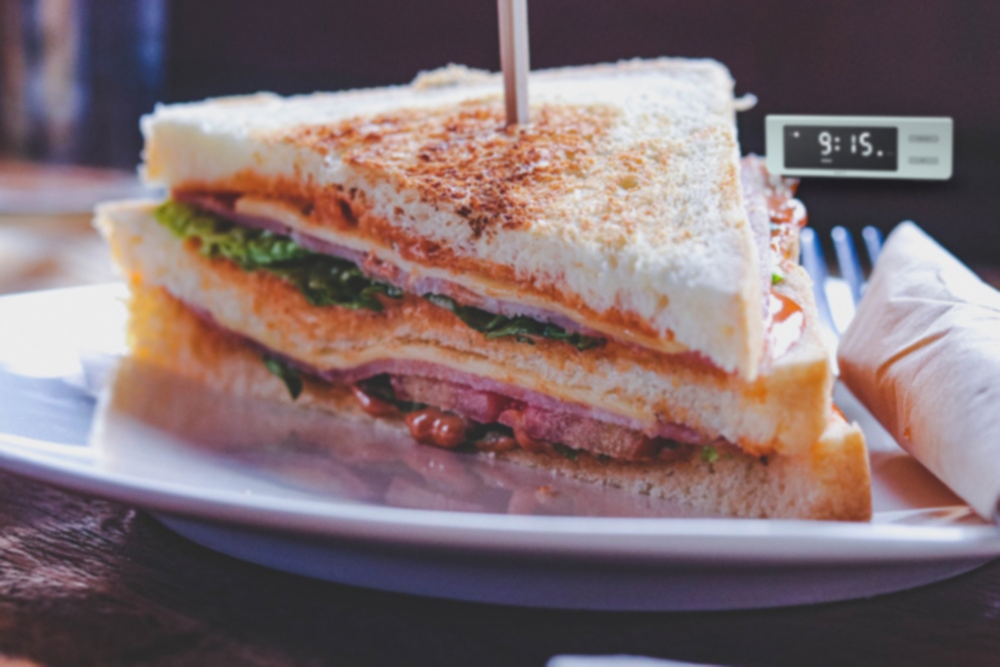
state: 9:15
